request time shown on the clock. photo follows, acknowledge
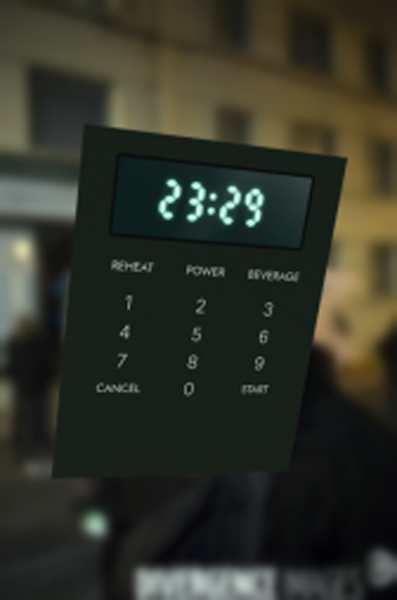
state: 23:29
